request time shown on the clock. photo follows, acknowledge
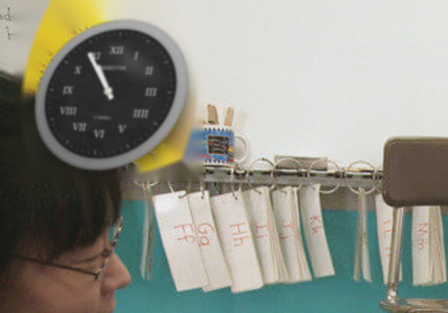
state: 10:54
